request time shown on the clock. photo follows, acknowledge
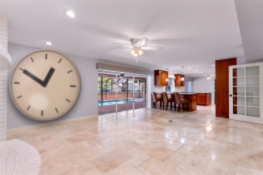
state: 12:50
